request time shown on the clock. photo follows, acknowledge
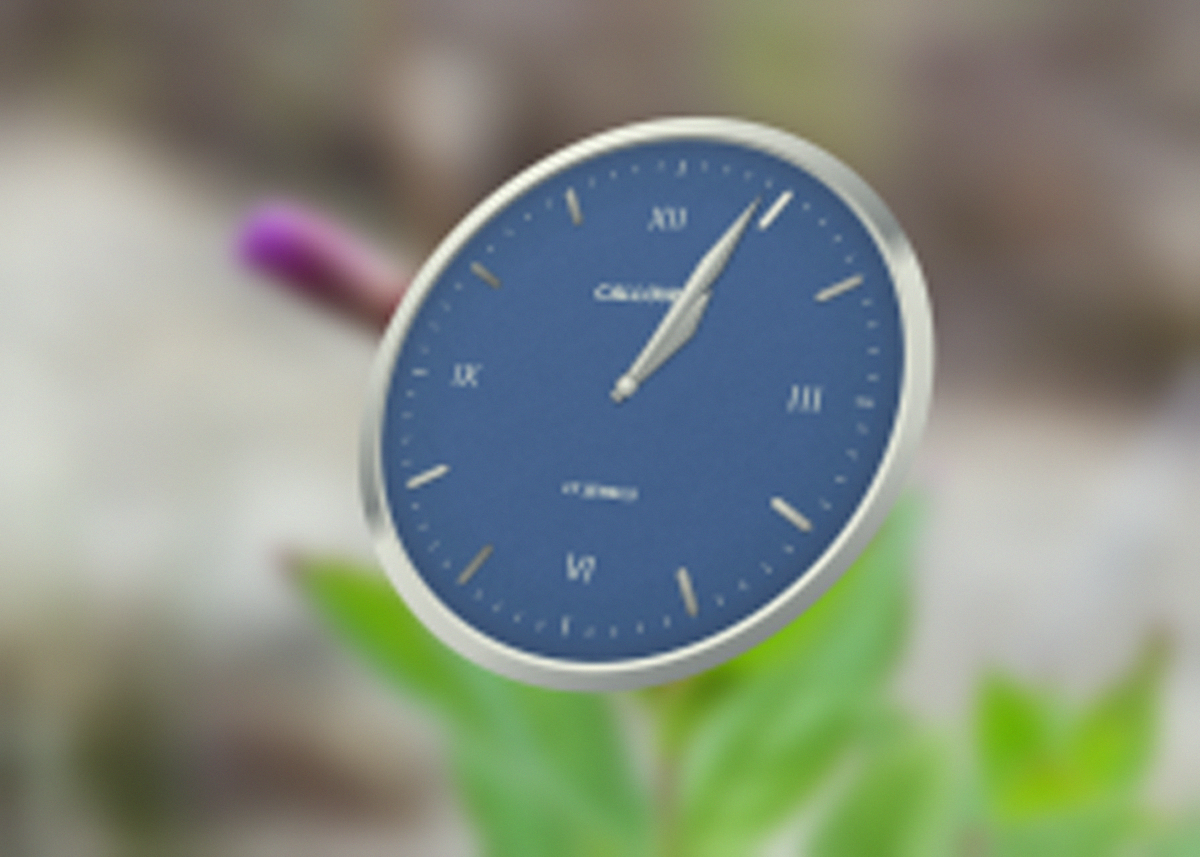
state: 1:04
